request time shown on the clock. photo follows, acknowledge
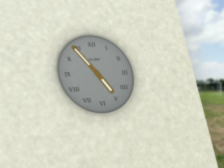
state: 4:54
